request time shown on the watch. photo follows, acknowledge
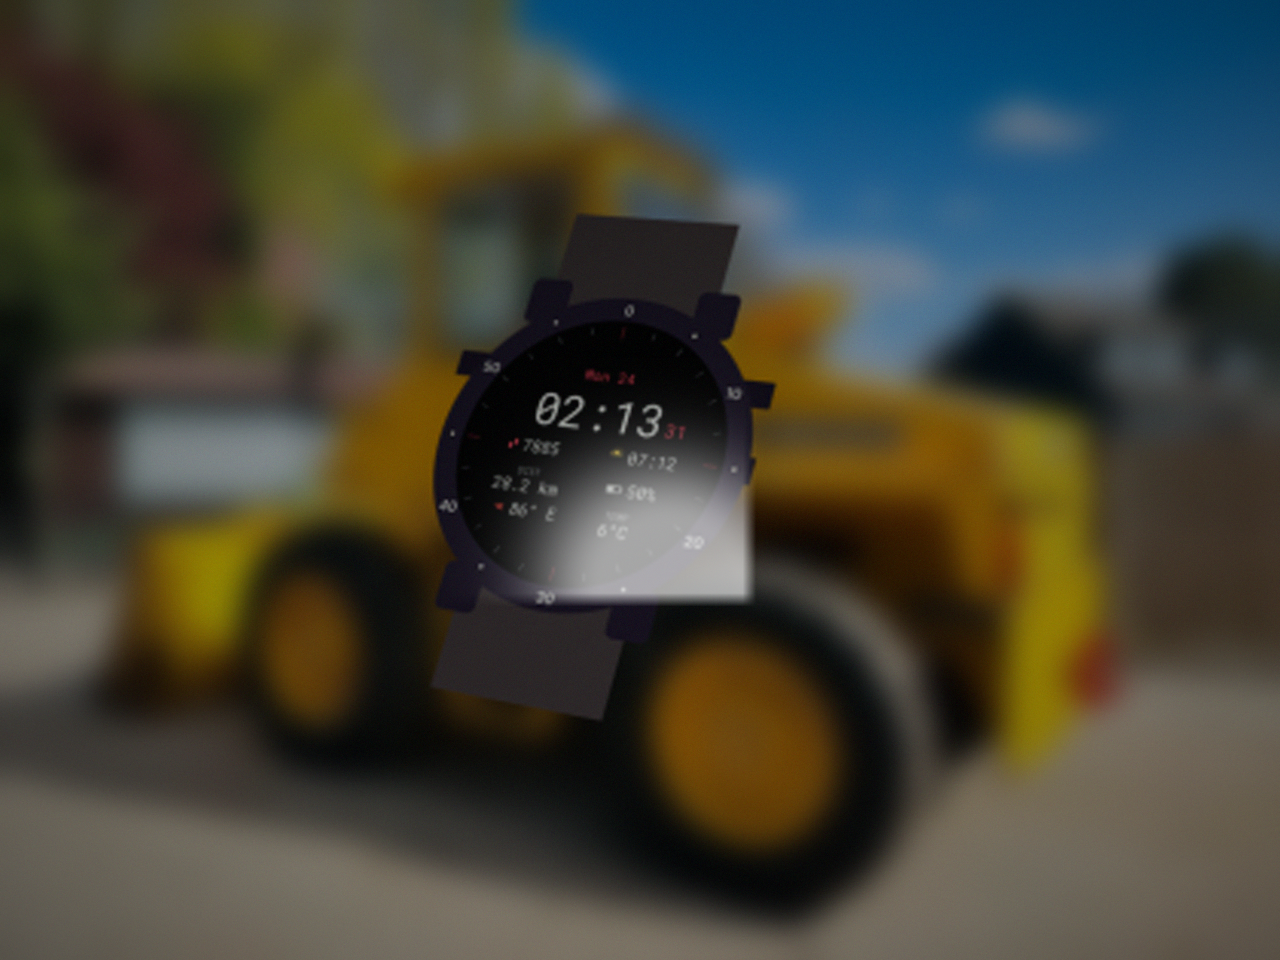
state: 2:13
